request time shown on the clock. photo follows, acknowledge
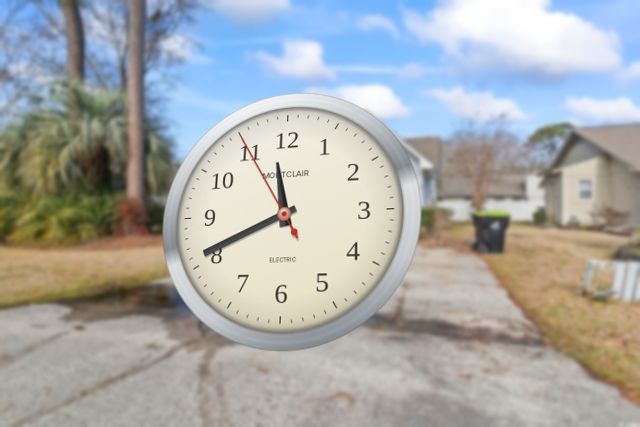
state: 11:40:55
